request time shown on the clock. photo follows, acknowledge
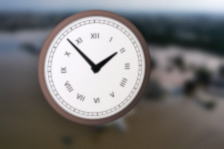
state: 1:53
